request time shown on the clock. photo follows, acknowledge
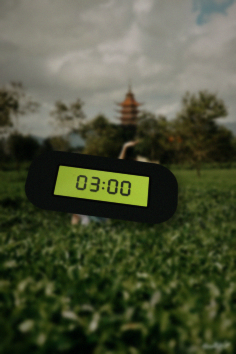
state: 3:00
